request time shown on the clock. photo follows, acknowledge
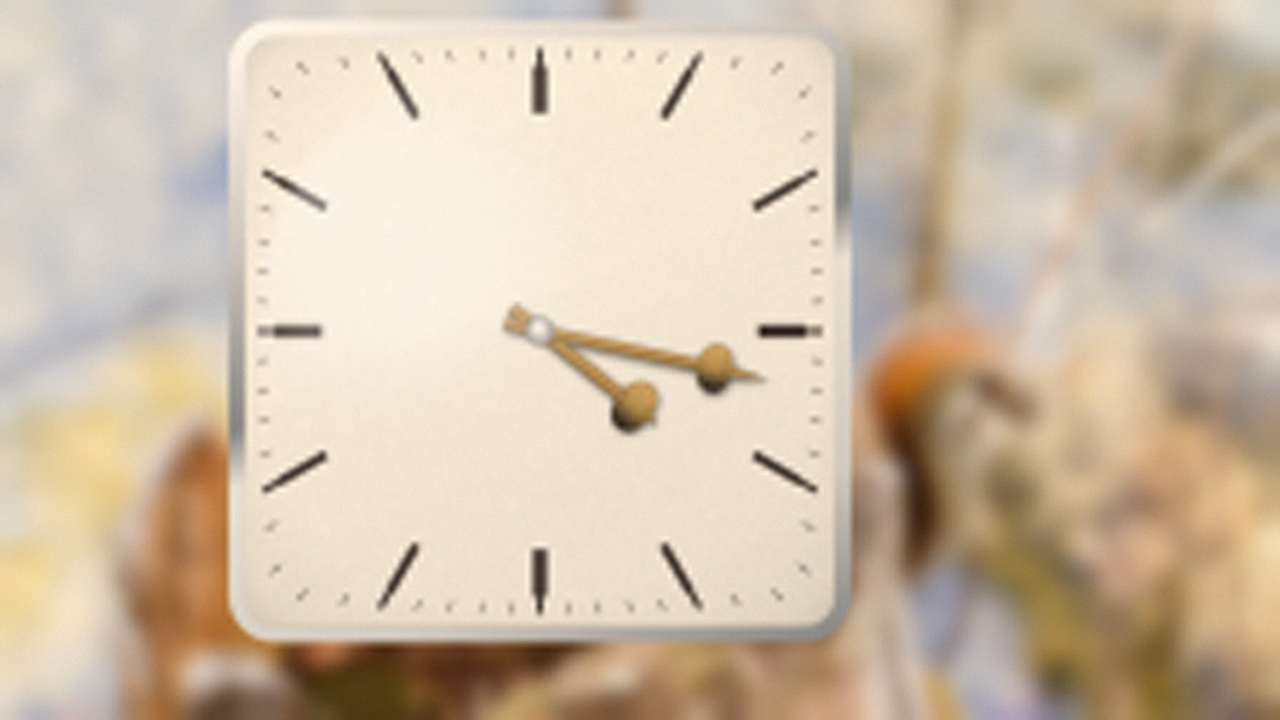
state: 4:17
